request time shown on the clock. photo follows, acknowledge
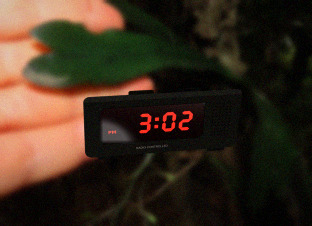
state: 3:02
